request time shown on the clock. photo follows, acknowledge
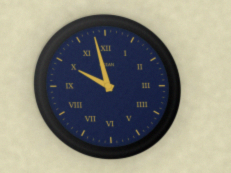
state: 9:58
